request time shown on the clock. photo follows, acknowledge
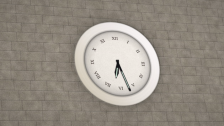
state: 6:27
